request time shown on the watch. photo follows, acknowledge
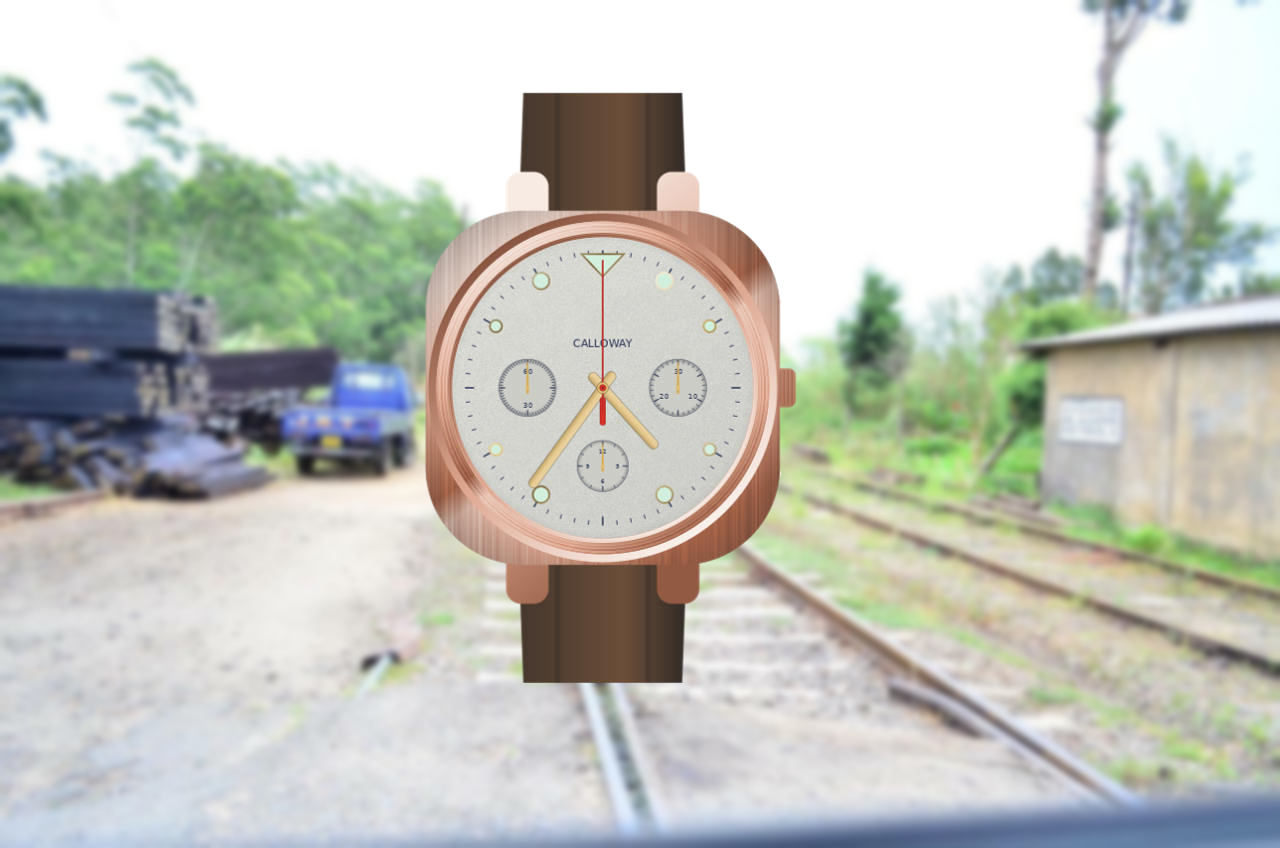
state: 4:36
